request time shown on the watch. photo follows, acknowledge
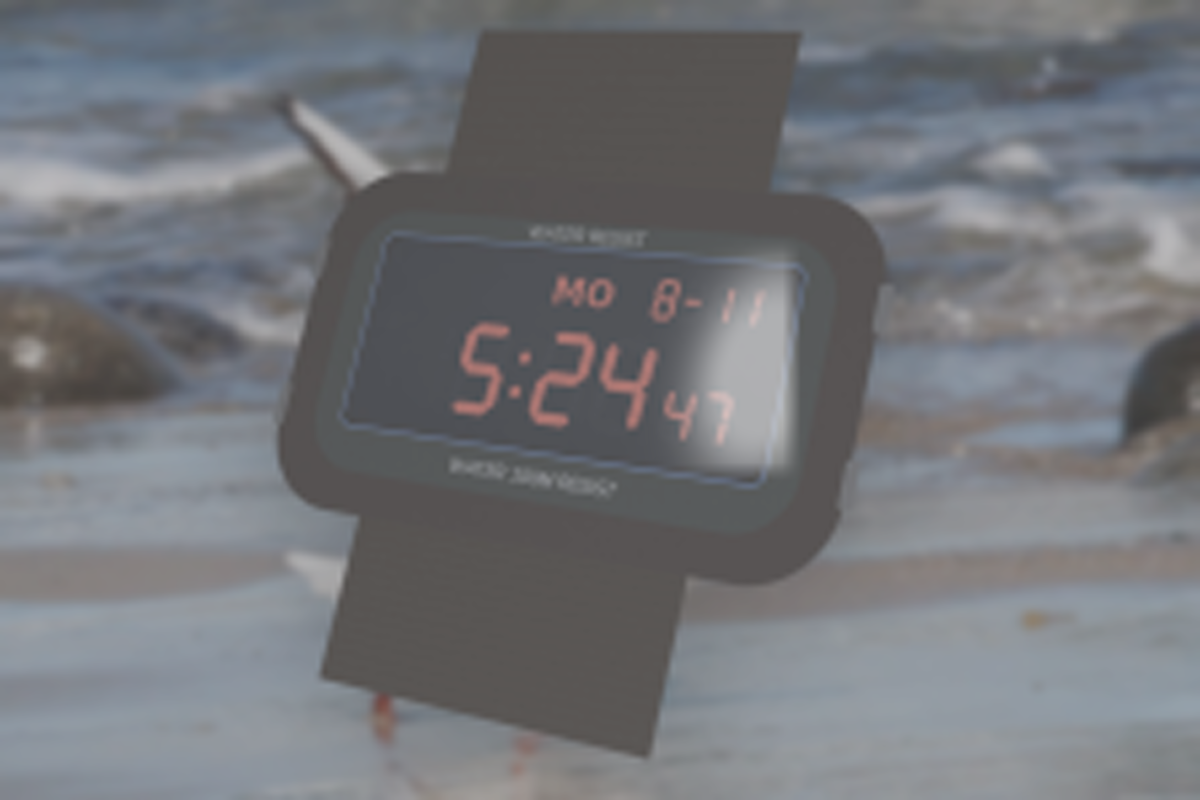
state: 5:24:47
